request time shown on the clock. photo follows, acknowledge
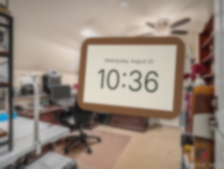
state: 10:36
